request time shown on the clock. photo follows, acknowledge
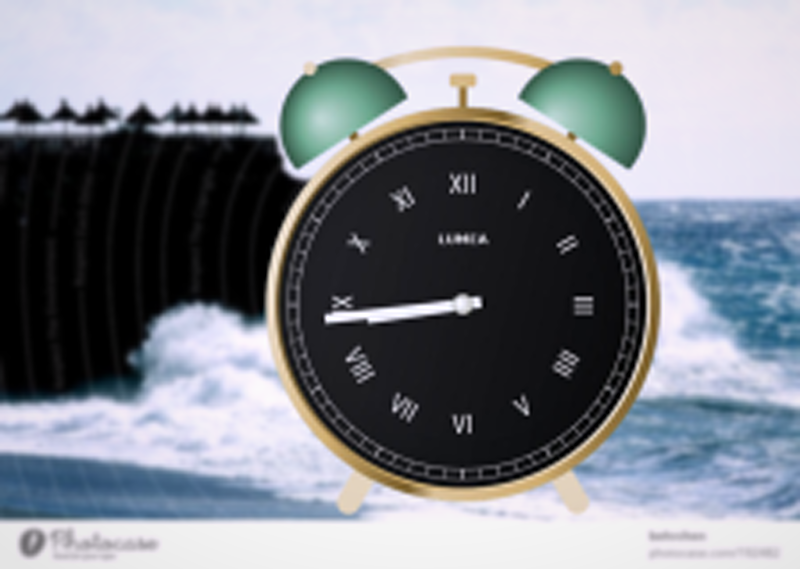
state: 8:44
